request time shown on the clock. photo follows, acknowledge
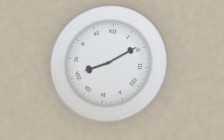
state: 8:09
